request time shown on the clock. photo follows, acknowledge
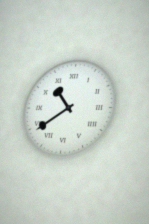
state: 10:39
